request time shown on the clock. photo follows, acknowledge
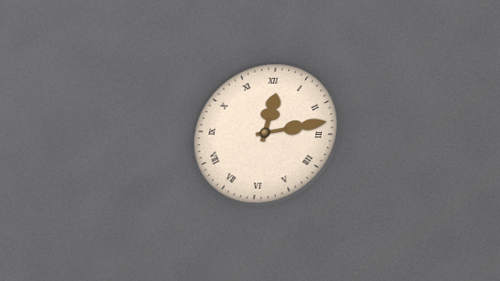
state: 12:13
